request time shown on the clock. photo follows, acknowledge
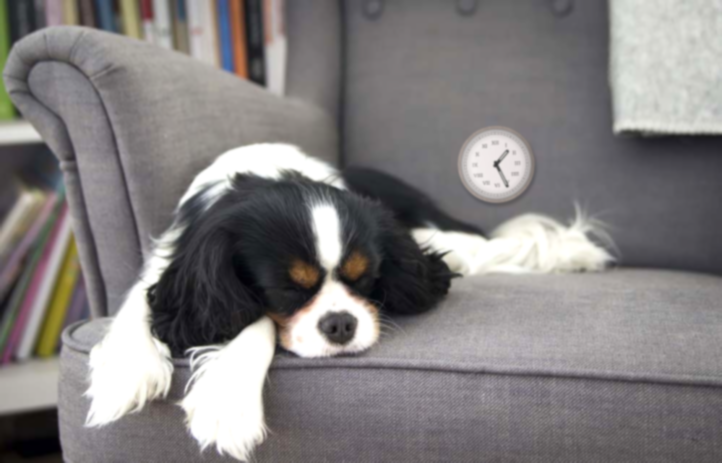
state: 1:26
